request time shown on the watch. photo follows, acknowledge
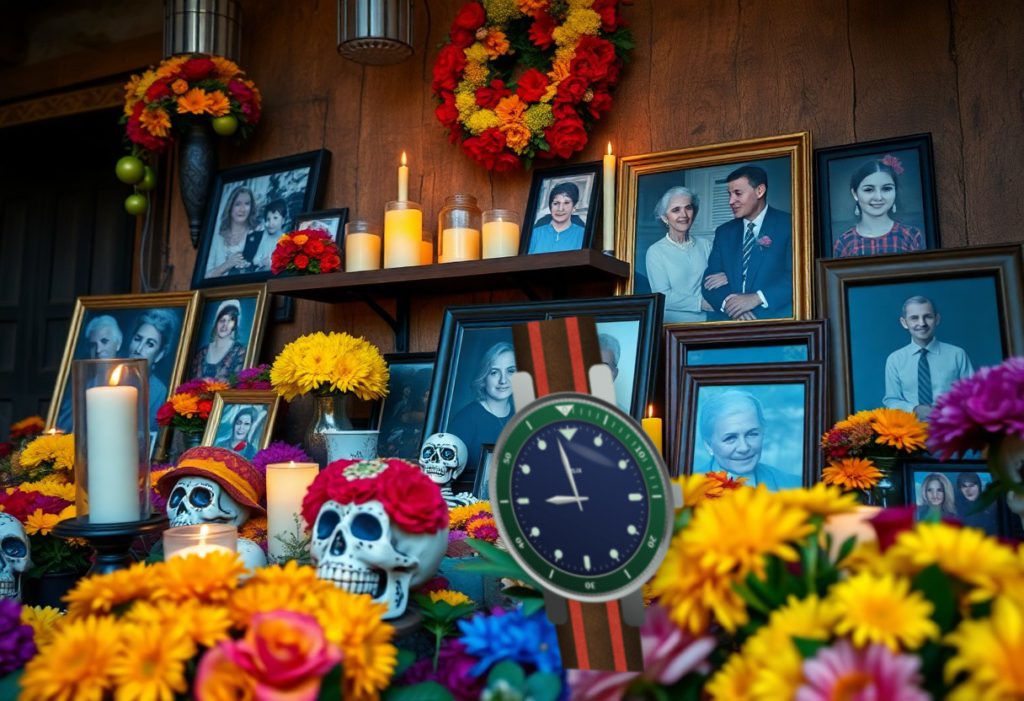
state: 8:58
